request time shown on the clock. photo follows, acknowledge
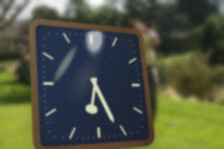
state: 6:26
